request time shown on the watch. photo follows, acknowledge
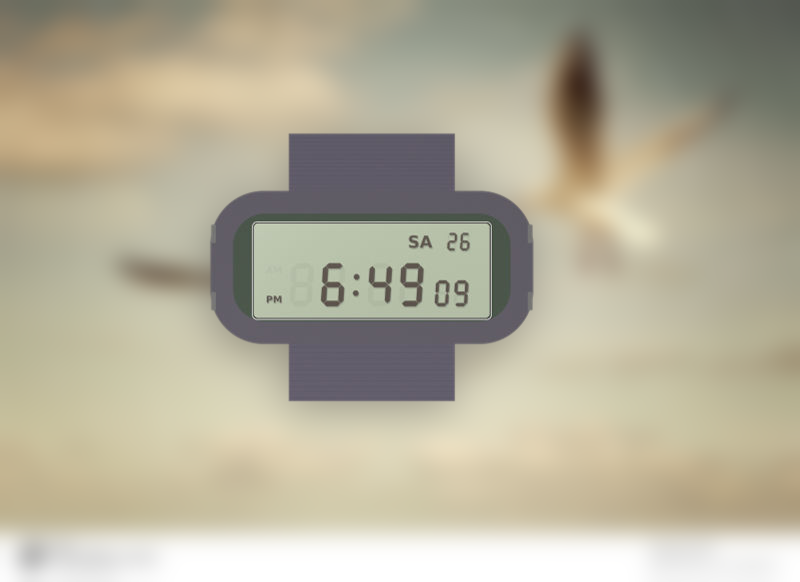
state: 6:49:09
